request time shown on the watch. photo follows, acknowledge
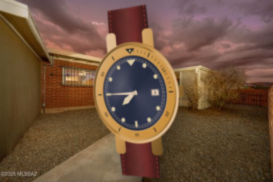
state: 7:45
